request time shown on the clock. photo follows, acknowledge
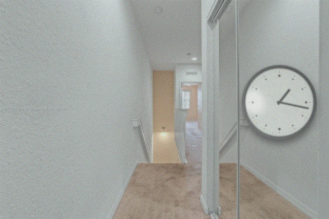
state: 1:17
